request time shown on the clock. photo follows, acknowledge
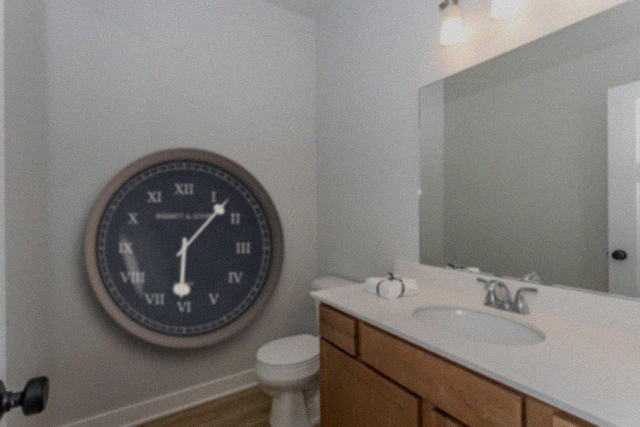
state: 6:07
